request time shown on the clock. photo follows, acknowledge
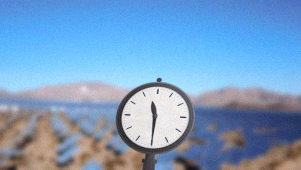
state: 11:30
